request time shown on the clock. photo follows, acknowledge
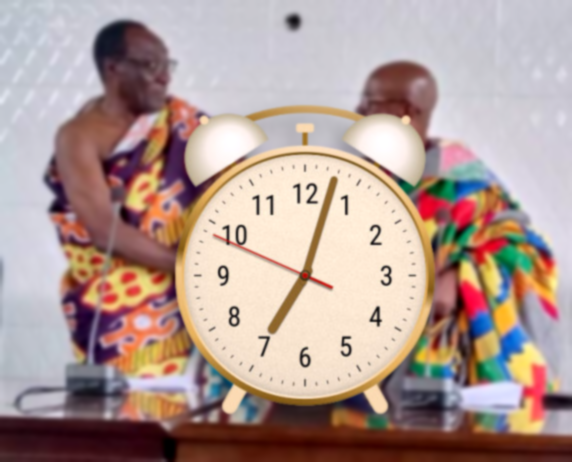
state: 7:02:49
